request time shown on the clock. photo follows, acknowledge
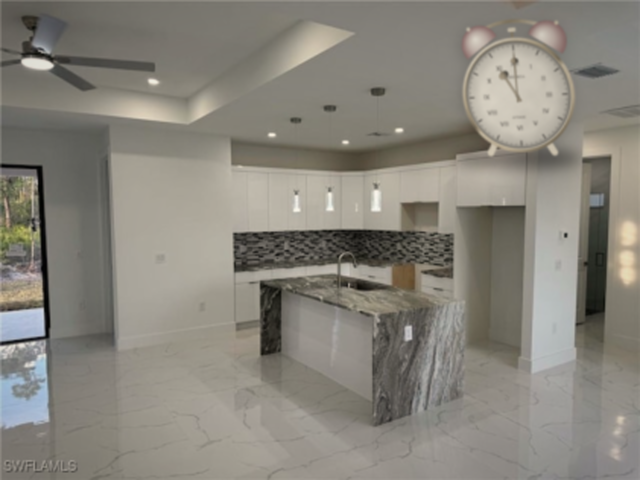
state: 11:00
